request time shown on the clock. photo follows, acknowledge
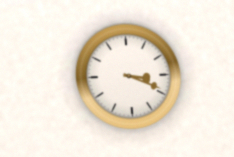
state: 3:19
